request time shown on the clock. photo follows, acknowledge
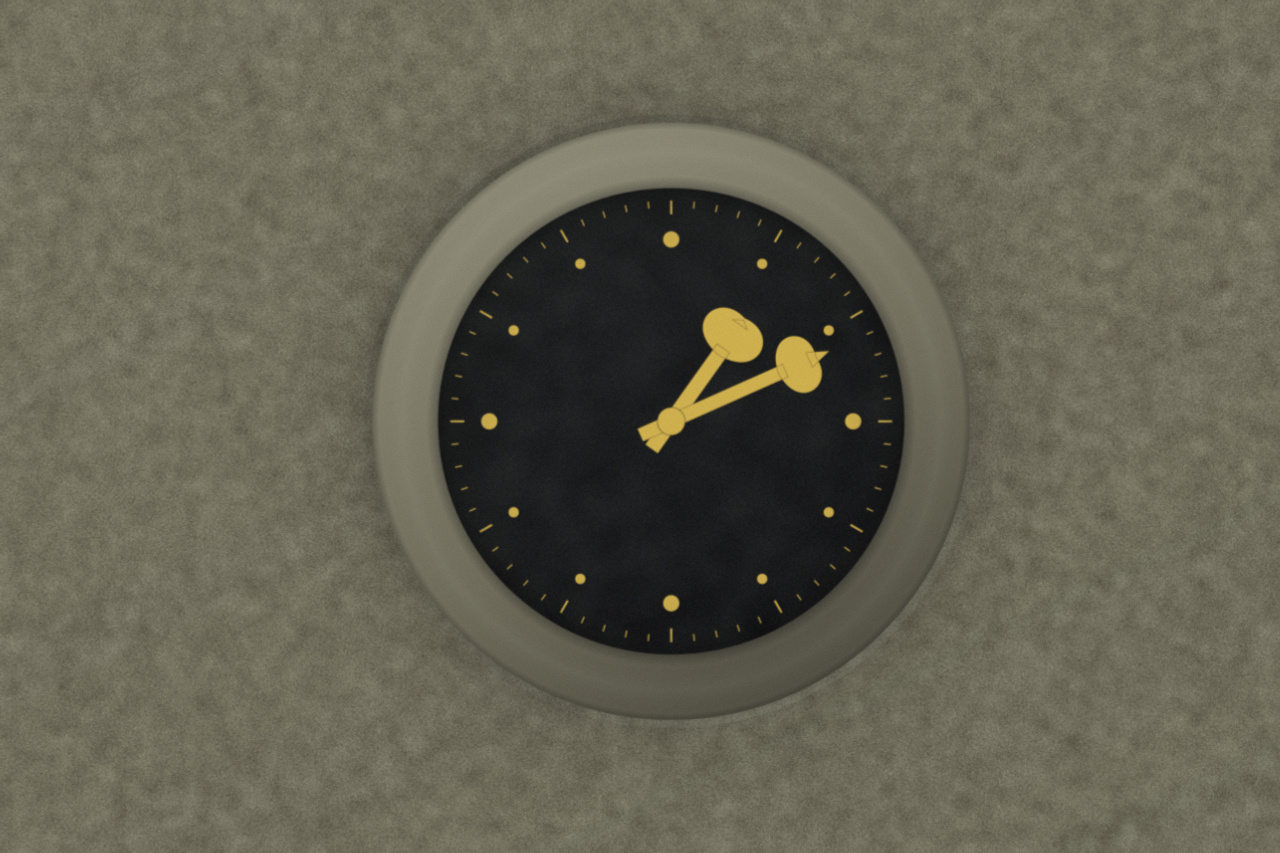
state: 1:11
